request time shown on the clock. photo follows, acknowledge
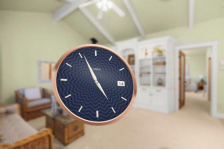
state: 4:56
